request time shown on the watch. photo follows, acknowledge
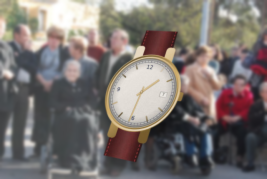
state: 1:31
